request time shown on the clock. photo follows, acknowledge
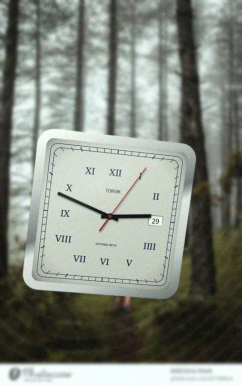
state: 2:48:05
